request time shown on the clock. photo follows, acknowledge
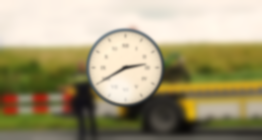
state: 2:40
